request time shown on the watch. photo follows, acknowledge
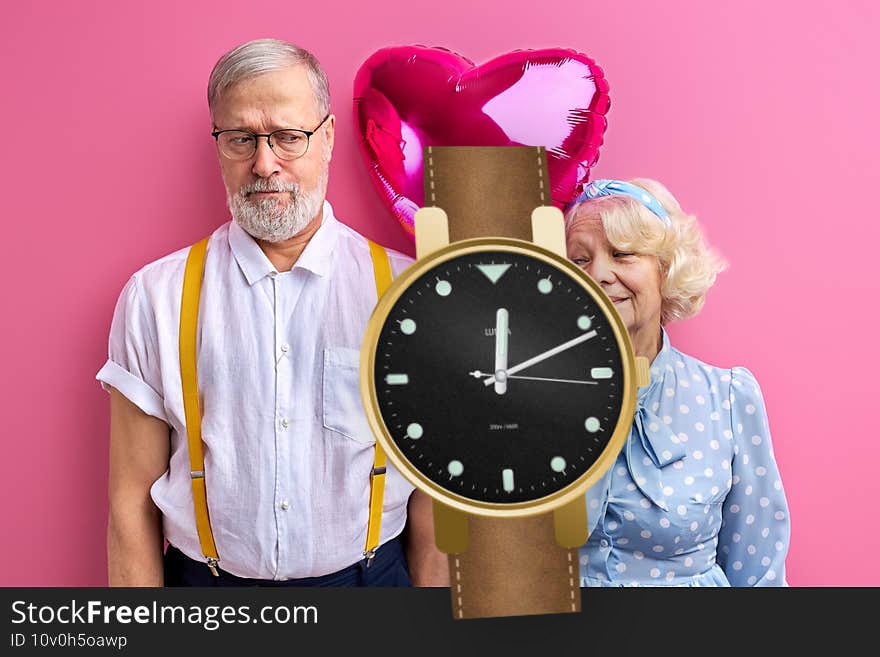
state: 12:11:16
